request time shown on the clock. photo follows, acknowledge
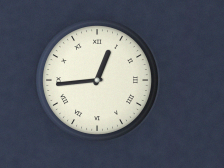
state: 12:44
